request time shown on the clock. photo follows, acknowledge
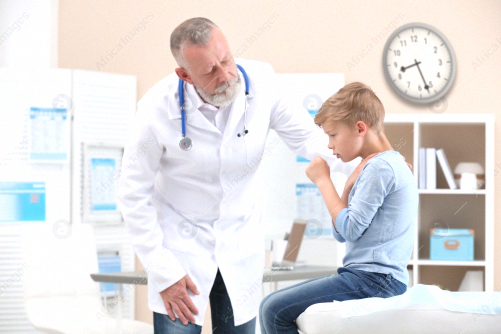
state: 8:27
